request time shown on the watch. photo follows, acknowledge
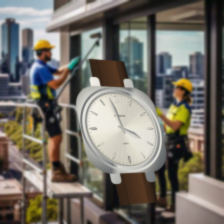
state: 3:58
